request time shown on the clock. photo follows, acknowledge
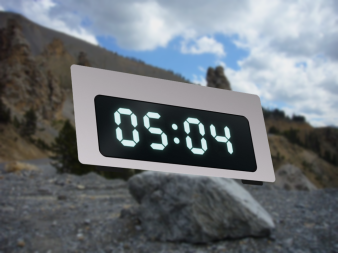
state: 5:04
